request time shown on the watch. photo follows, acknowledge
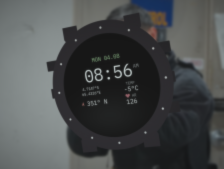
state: 8:56
